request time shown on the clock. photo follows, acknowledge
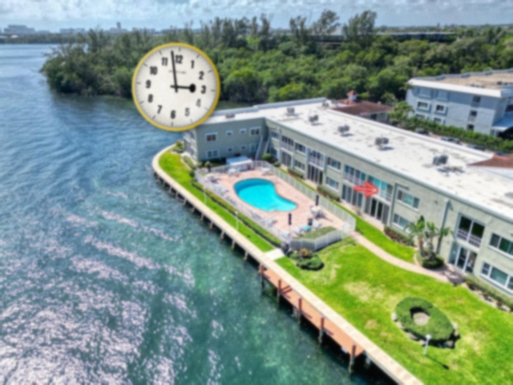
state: 2:58
